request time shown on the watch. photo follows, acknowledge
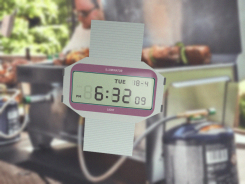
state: 6:32:09
